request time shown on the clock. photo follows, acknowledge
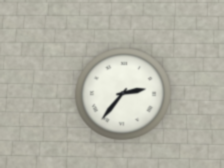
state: 2:36
